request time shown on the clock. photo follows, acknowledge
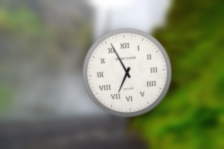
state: 6:56
